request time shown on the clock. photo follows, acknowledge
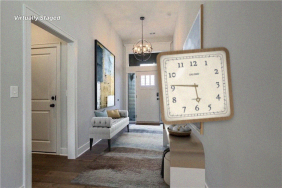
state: 5:46
